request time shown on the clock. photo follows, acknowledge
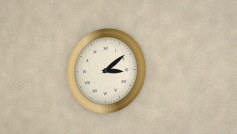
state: 3:09
